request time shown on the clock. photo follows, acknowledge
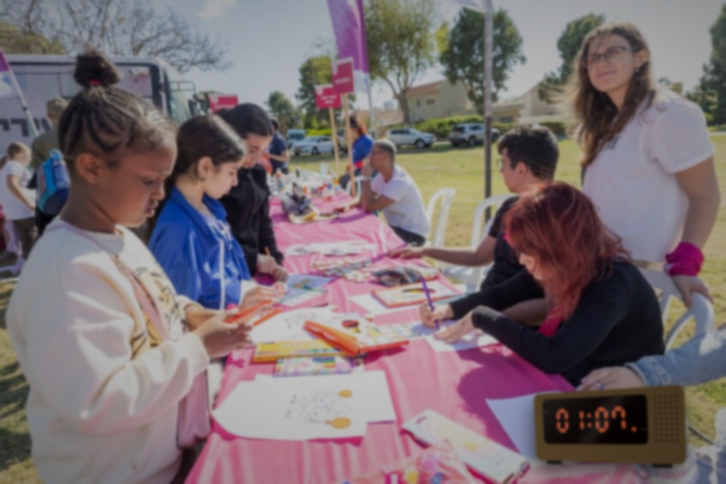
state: 1:07
